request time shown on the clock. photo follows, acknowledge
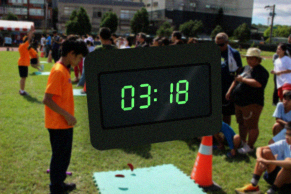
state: 3:18
